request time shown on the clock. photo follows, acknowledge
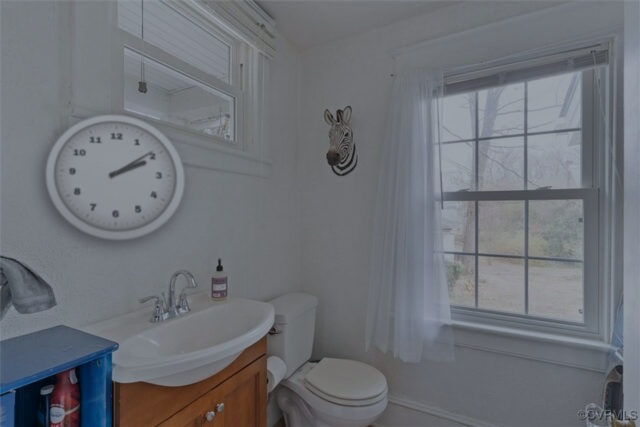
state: 2:09
